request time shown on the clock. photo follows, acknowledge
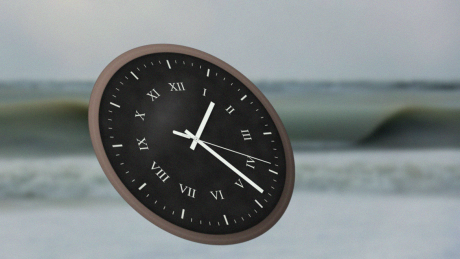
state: 1:23:19
